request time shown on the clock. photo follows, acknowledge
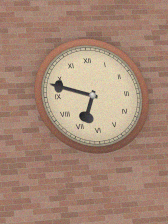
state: 6:48
